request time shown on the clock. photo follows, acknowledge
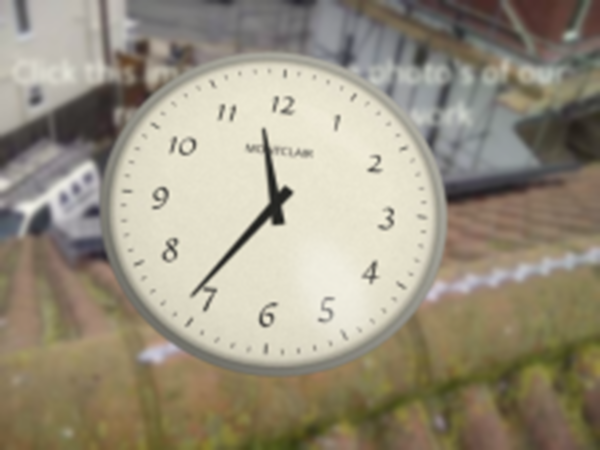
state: 11:36
